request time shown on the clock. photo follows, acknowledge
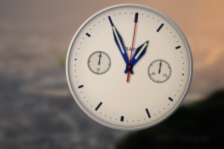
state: 12:55
